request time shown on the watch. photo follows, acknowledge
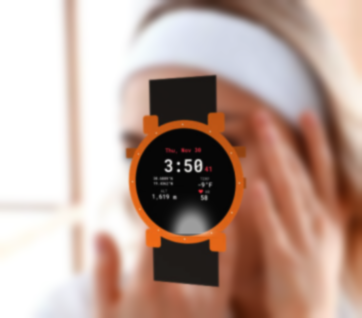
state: 3:50
